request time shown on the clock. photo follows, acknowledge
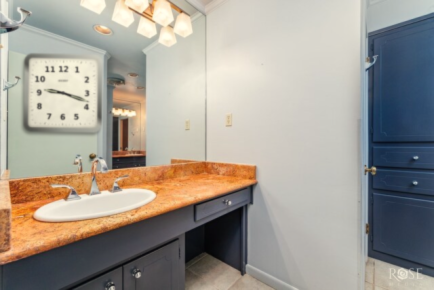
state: 9:18
